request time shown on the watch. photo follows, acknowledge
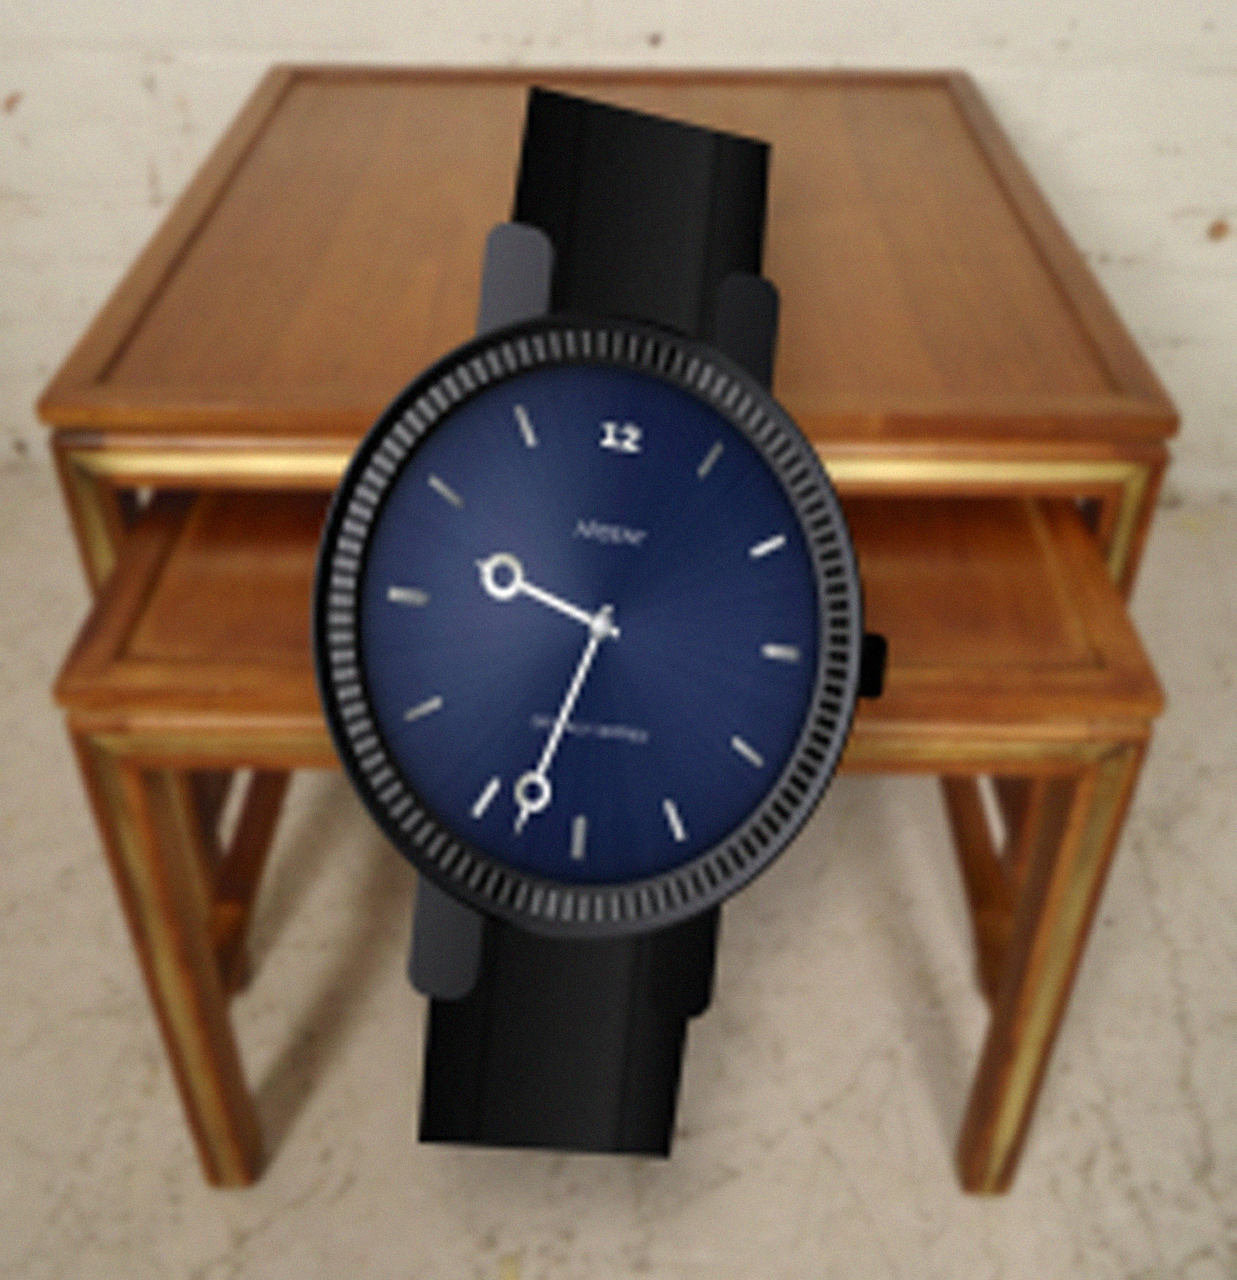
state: 9:33
